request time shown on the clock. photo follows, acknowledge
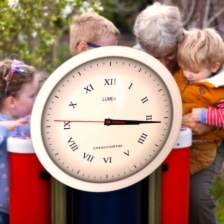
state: 3:15:46
